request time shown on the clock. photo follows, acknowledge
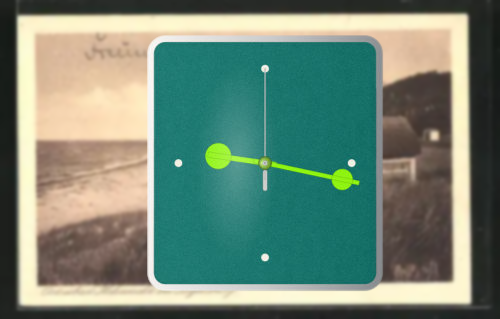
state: 9:17:00
